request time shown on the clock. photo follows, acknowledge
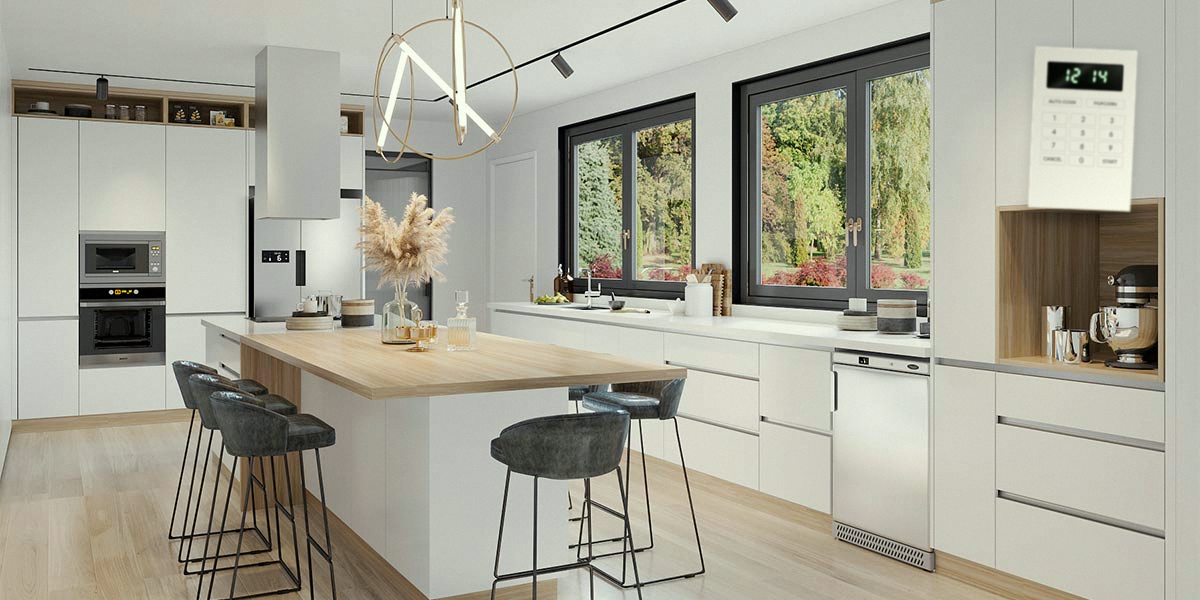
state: 12:14
